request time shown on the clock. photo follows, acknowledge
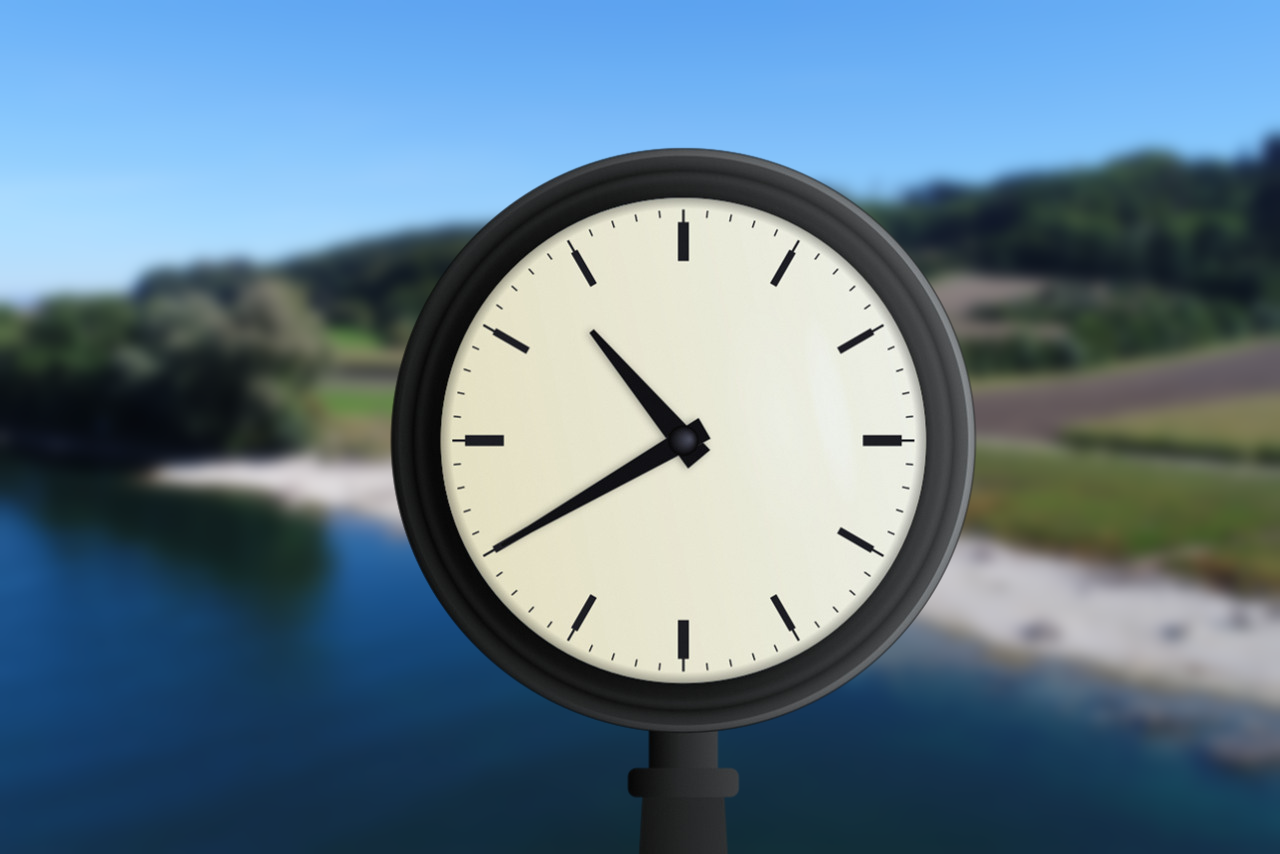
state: 10:40
